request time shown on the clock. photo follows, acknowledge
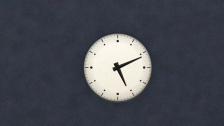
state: 5:11
